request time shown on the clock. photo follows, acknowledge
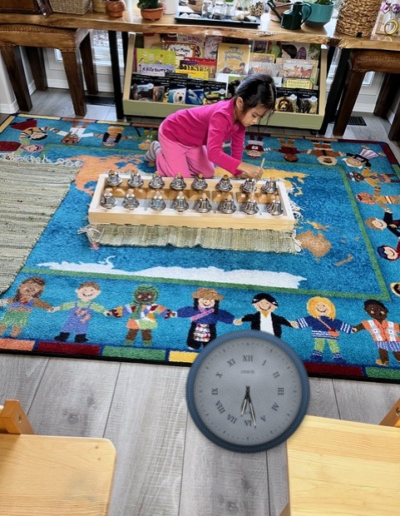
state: 6:28
